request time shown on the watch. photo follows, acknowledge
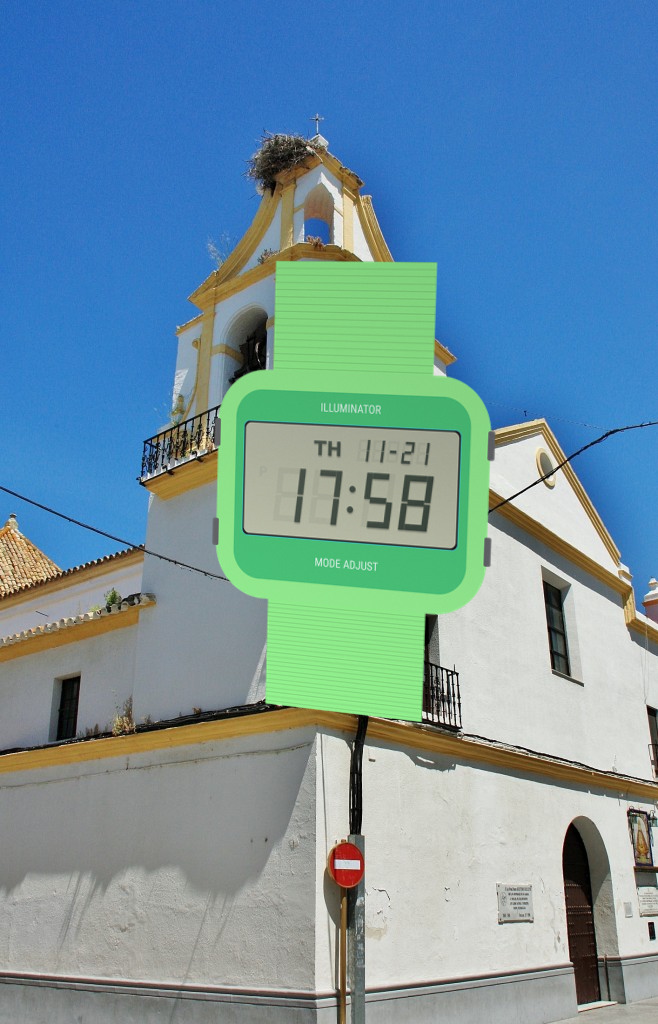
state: 17:58
